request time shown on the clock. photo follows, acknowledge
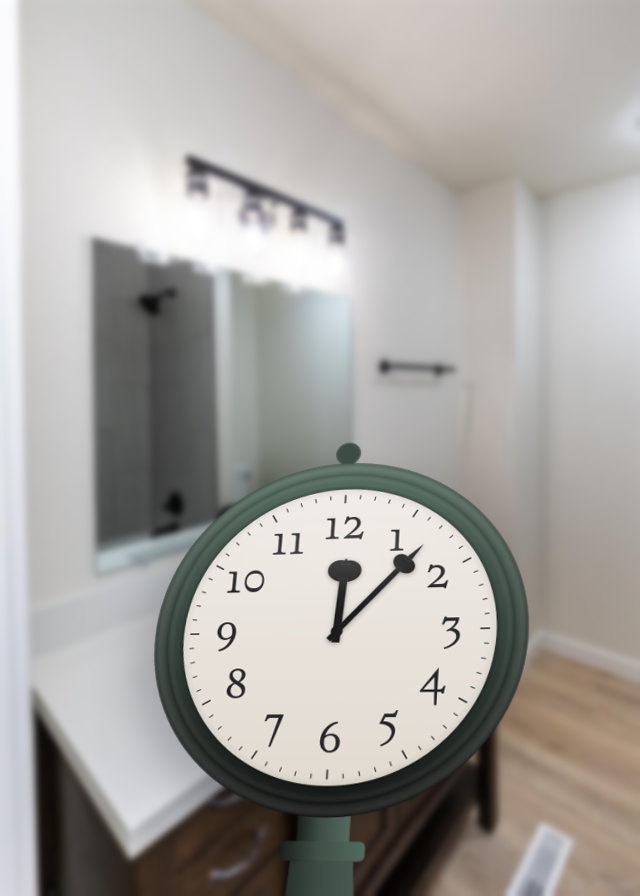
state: 12:07
